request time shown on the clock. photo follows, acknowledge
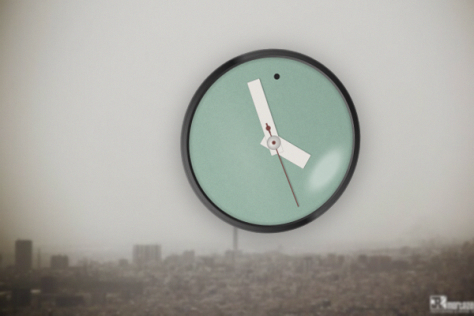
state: 3:56:26
